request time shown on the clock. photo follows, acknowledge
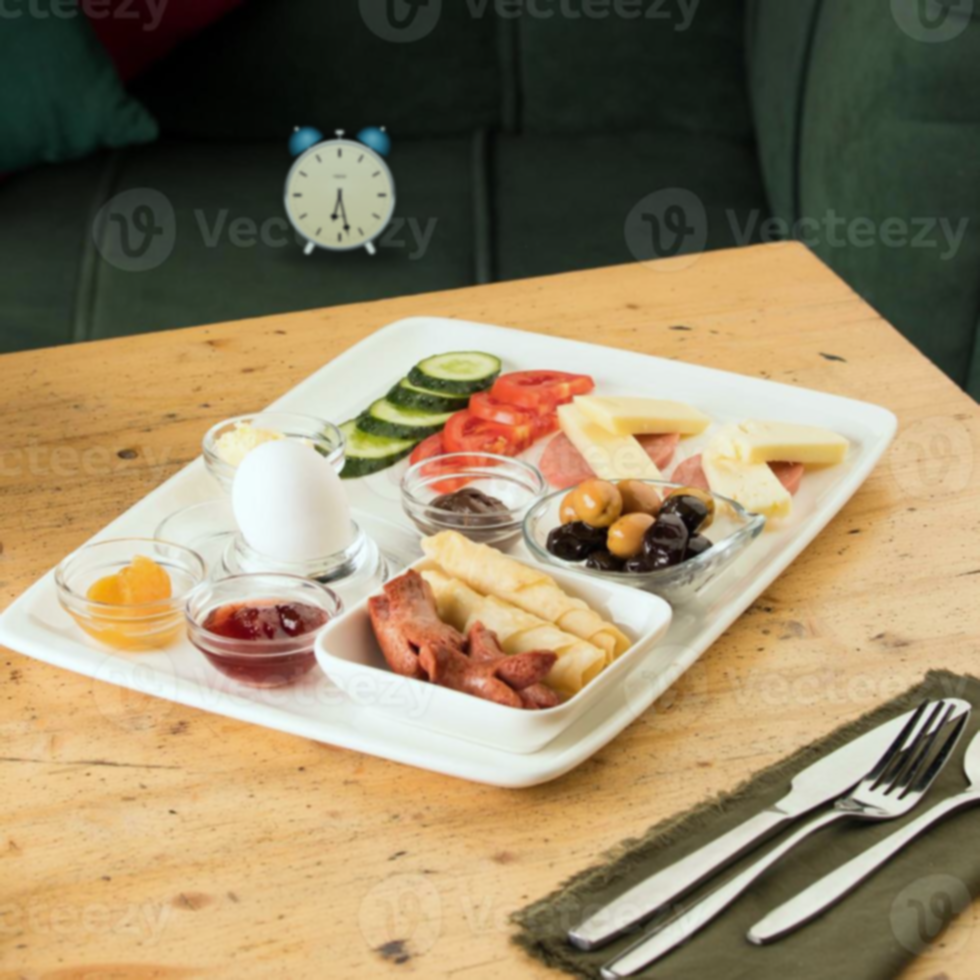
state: 6:28
